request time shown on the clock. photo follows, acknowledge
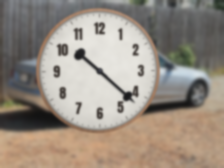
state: 10:22
